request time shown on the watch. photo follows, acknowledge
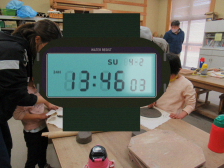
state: 13:46:03
